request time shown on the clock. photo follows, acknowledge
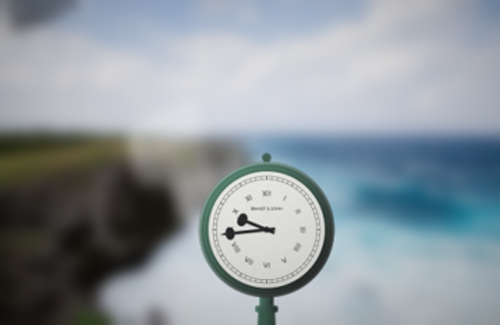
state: 9:44
